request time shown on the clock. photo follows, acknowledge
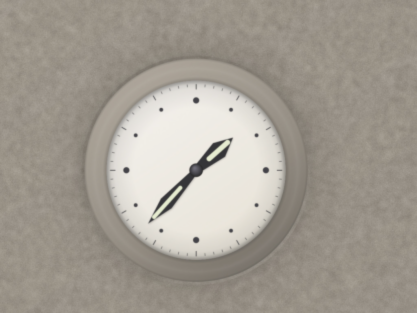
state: 1:37
